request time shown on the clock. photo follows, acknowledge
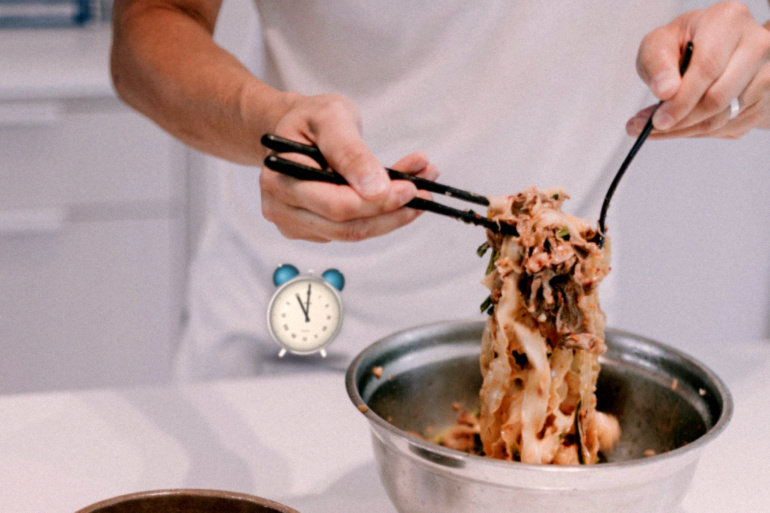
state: 11:00
